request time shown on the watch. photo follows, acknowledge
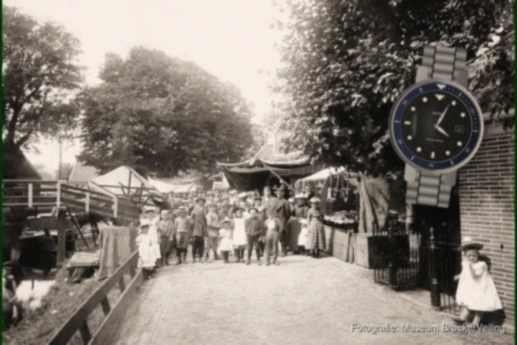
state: 4:04
